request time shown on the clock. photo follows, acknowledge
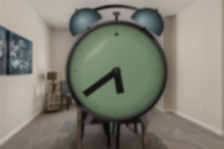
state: 5:39
